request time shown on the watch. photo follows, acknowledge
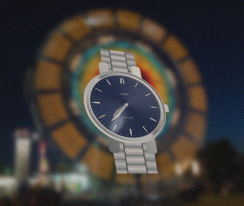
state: 7:37
